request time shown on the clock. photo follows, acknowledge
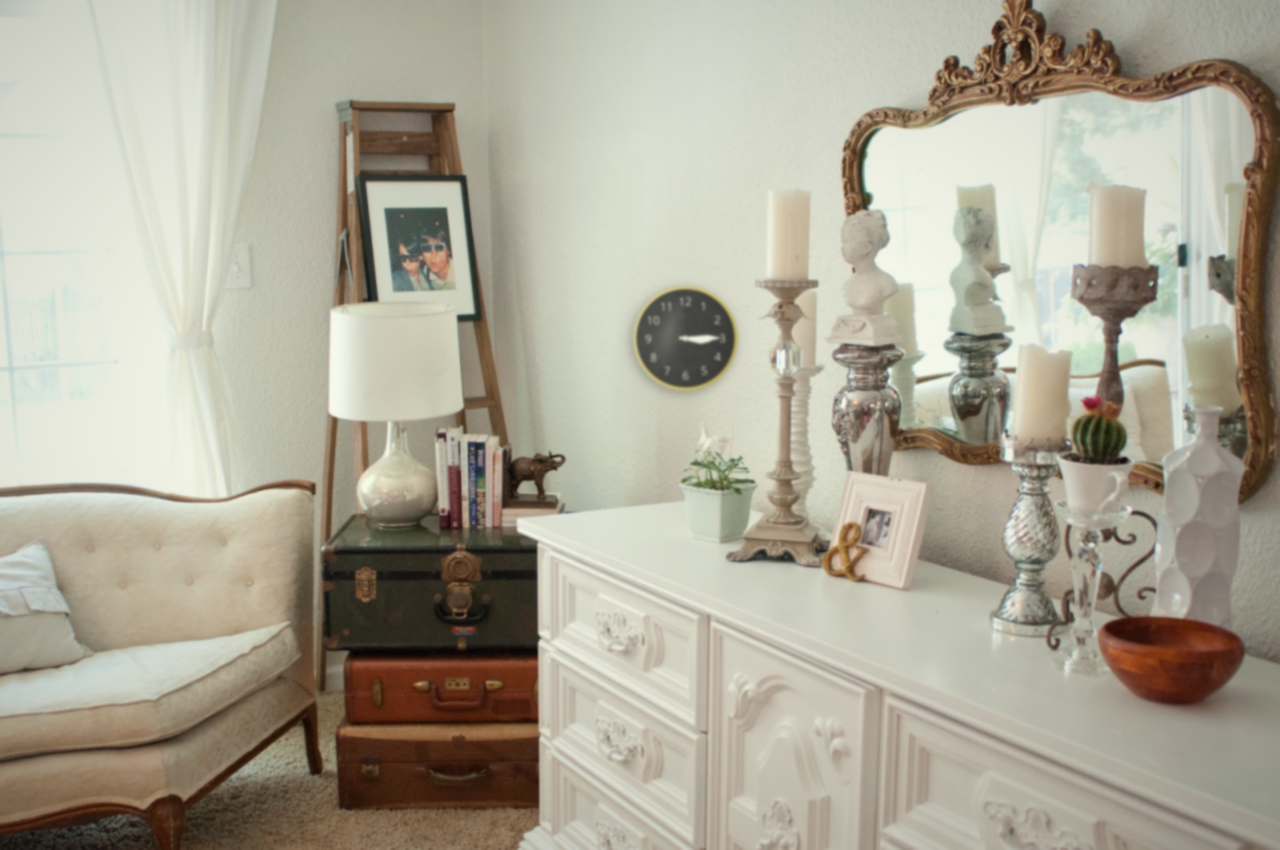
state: 3:15
